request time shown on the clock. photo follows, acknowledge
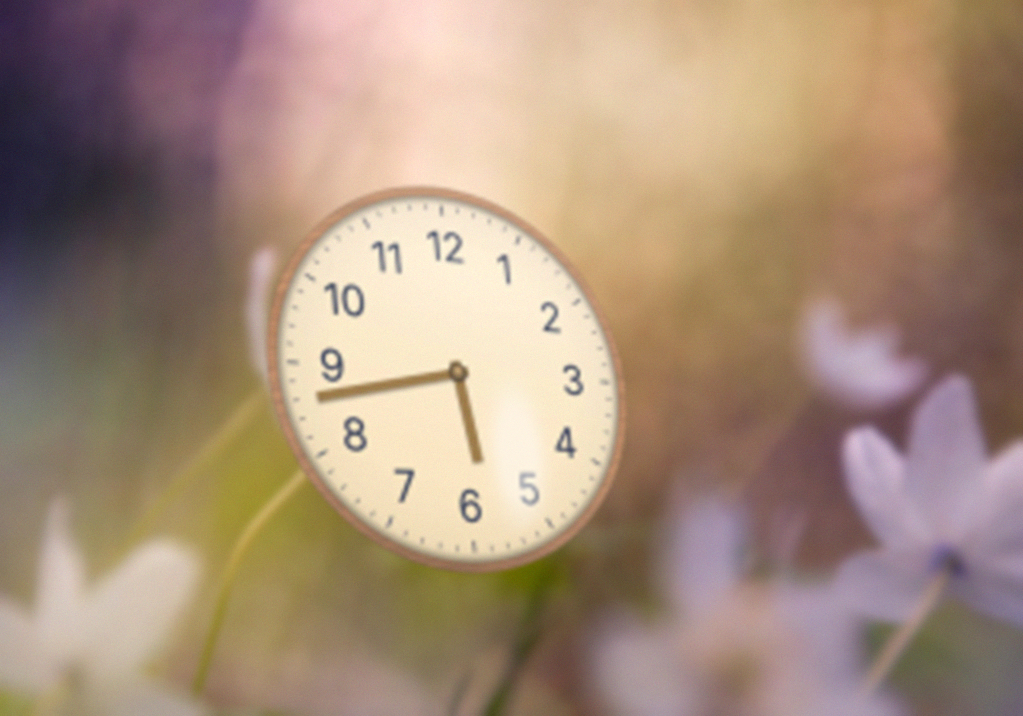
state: 5:43
